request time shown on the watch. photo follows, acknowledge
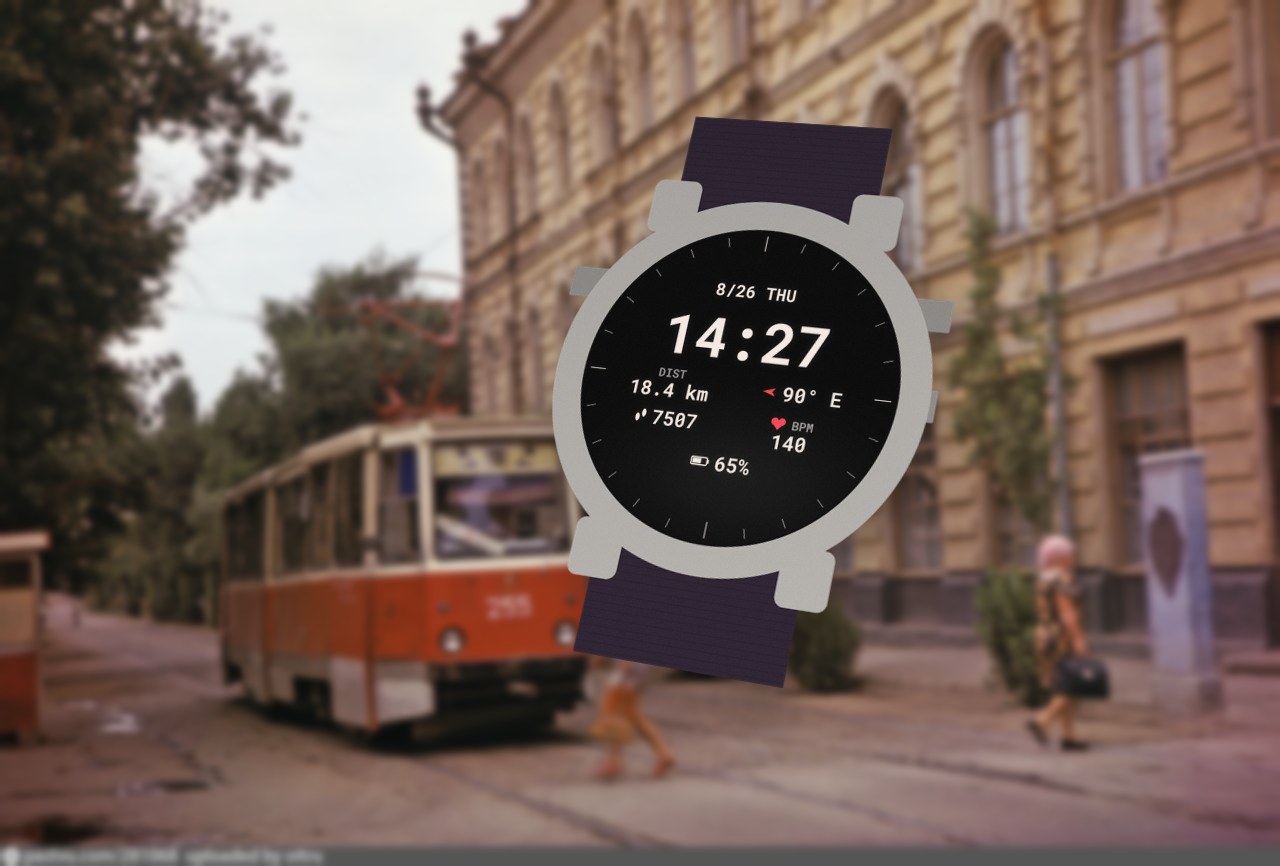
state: 14:27
